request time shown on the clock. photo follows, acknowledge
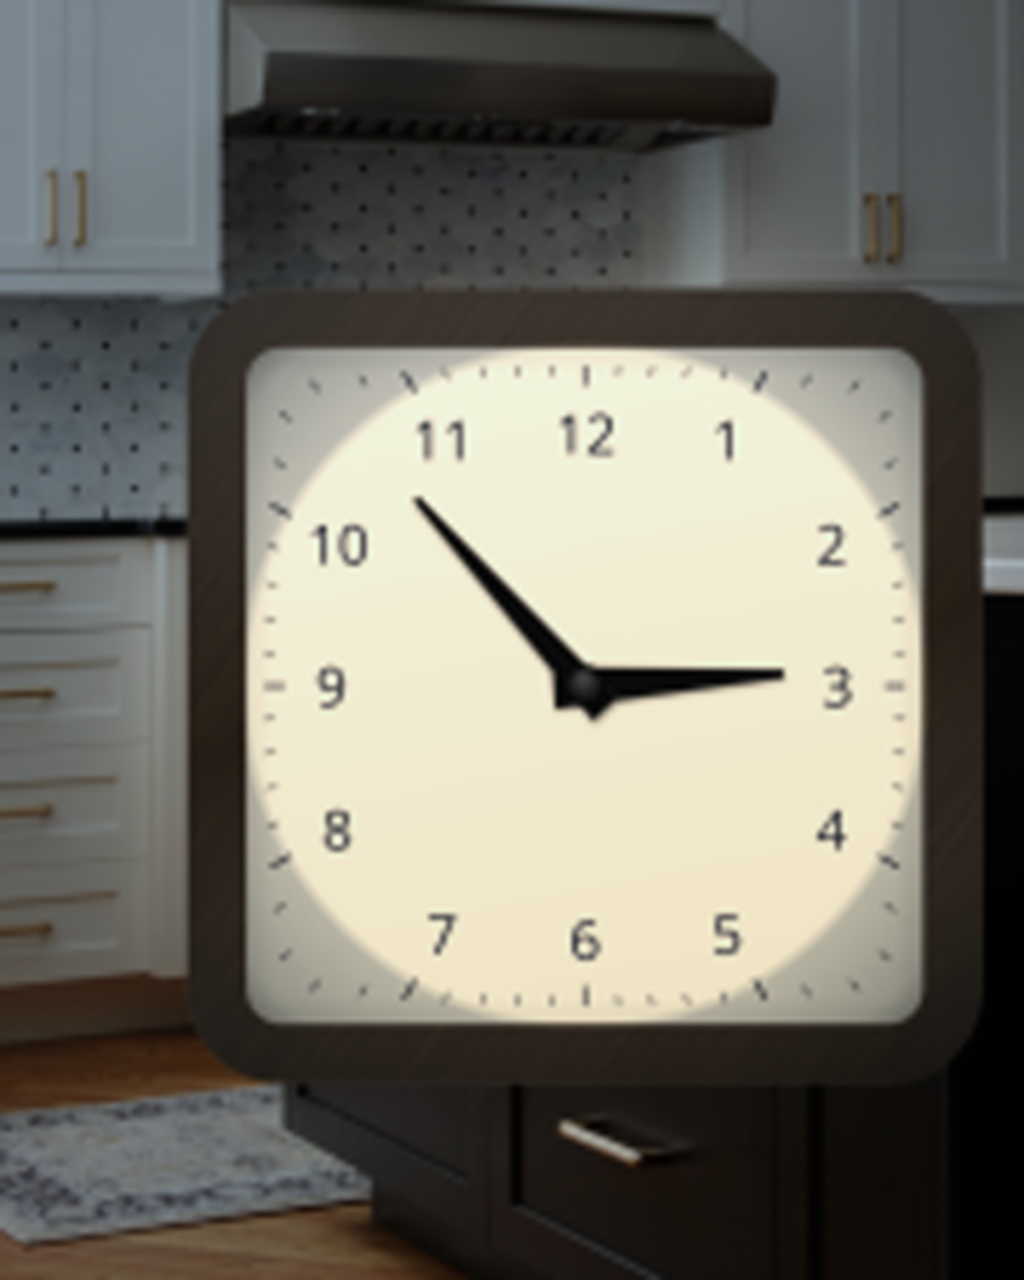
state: 2:53
